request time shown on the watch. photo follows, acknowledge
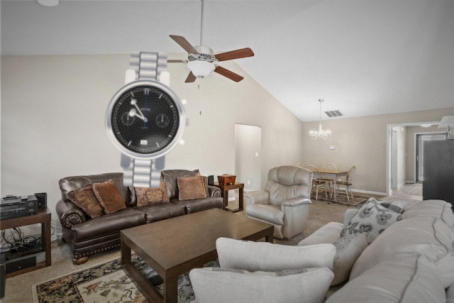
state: 9:54
